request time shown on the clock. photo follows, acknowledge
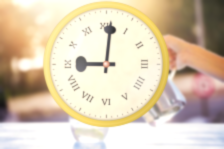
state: 9:01
